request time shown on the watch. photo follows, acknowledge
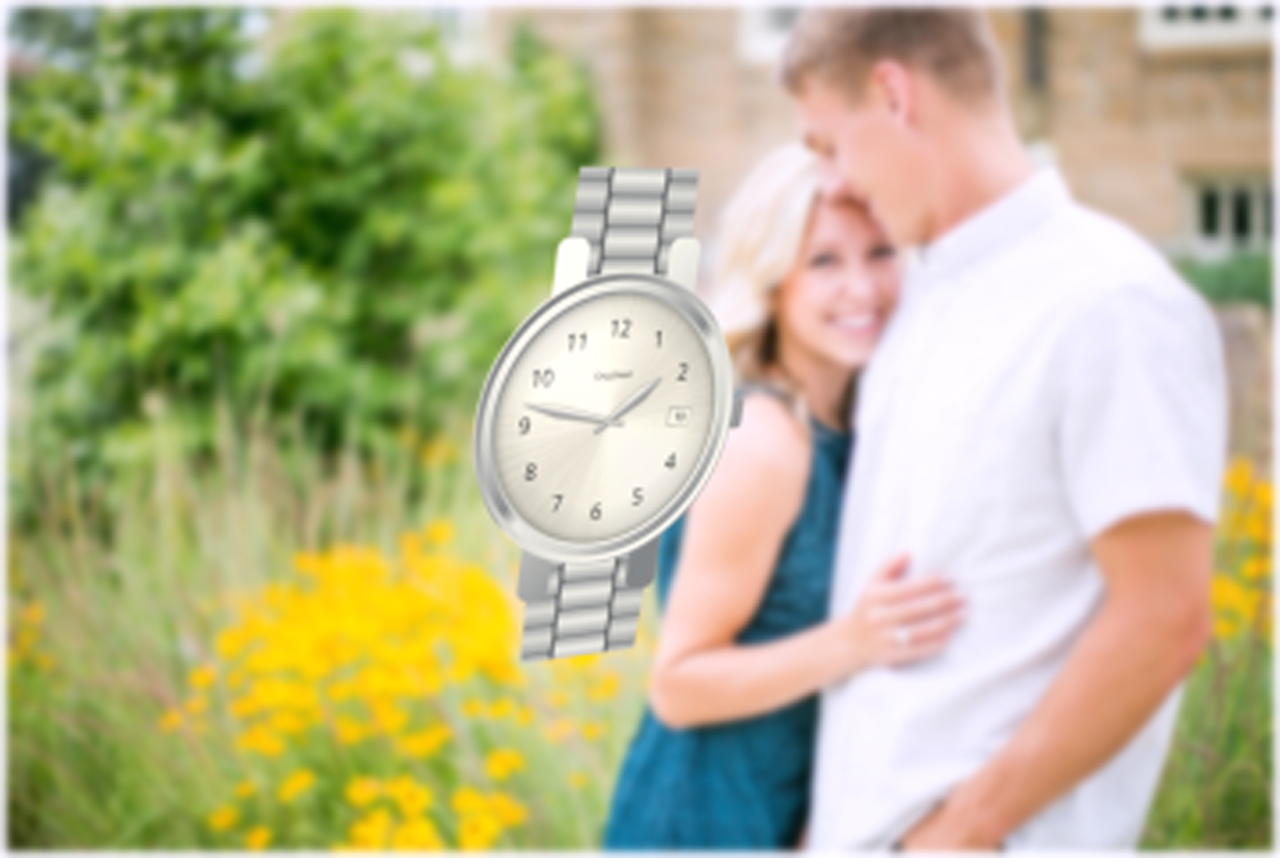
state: 1:47
